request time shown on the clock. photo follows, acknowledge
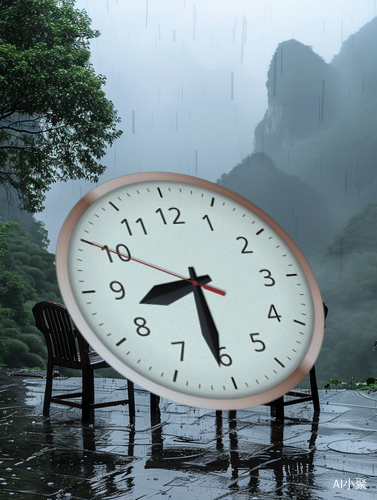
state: 8:30:50
